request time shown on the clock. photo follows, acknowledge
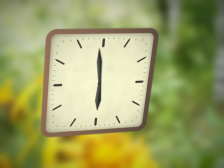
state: 5:59
